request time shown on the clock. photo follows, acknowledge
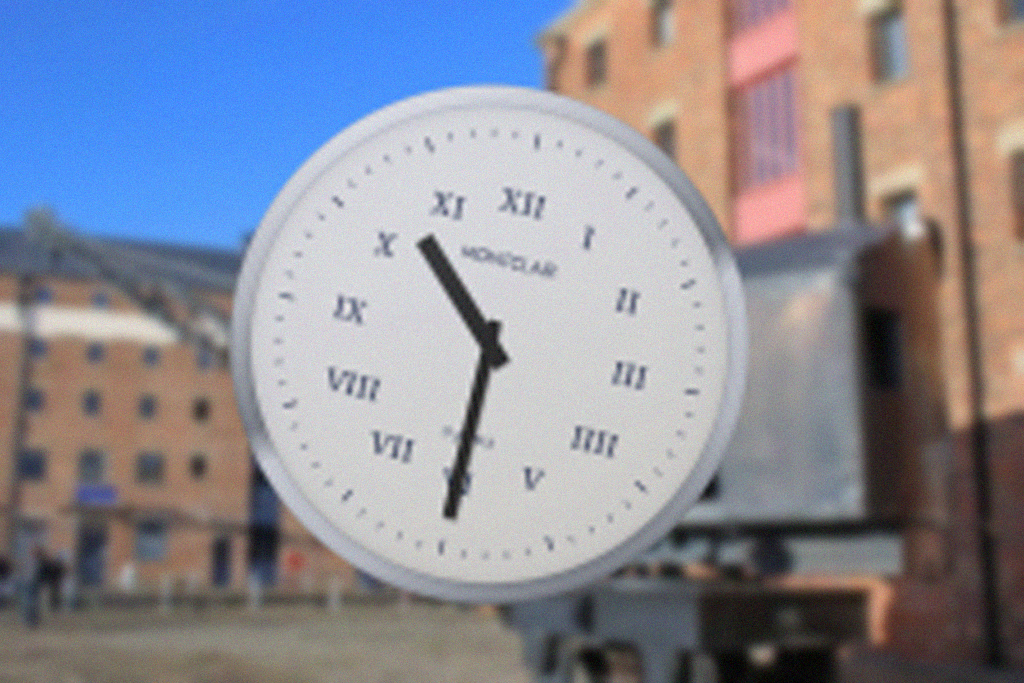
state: 10:30
